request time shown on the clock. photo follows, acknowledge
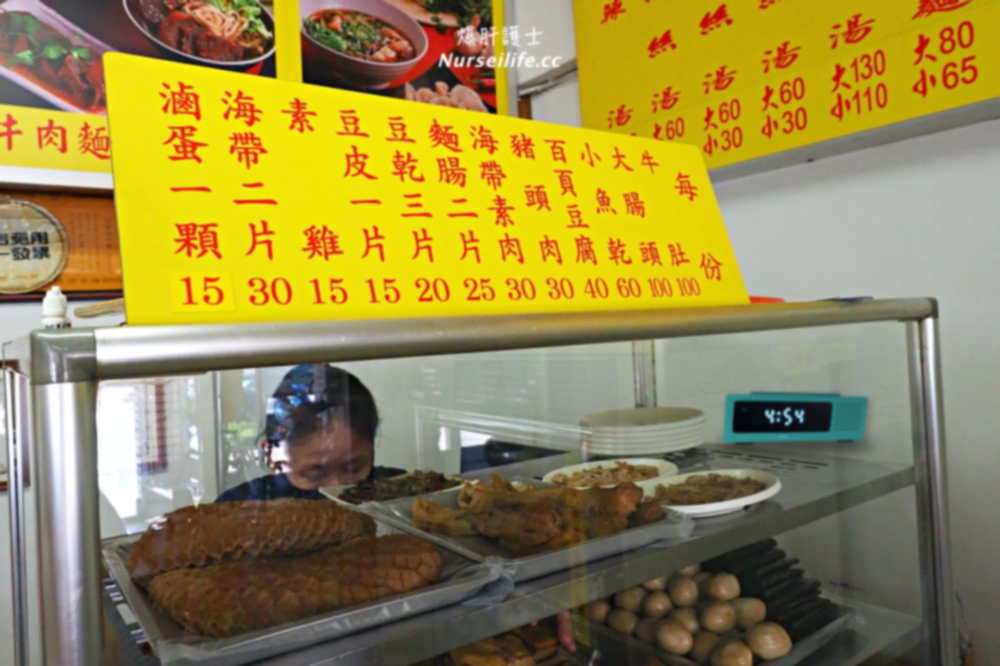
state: 4:54
